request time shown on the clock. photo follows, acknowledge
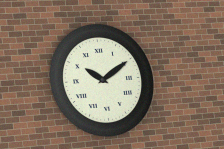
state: 10:10
